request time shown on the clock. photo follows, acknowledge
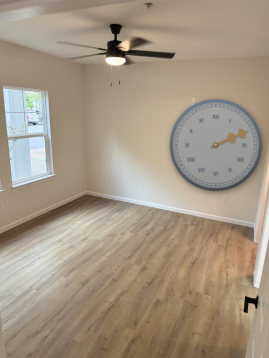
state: 2:11
